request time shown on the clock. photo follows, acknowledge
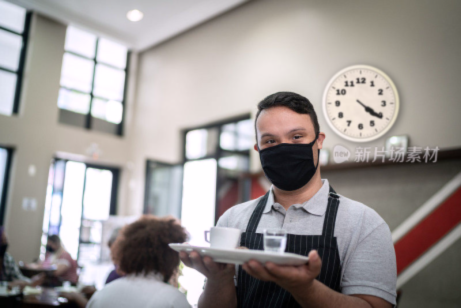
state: 4:21
